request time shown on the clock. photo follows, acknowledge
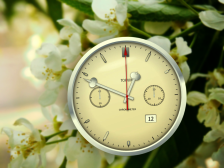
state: 12:49
